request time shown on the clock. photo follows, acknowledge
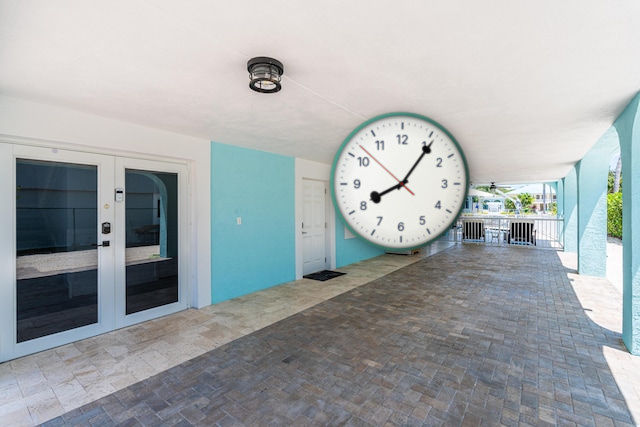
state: 8:05:52
